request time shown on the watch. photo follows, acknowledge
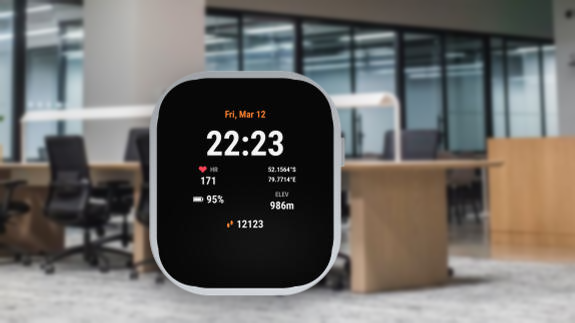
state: 22:23
